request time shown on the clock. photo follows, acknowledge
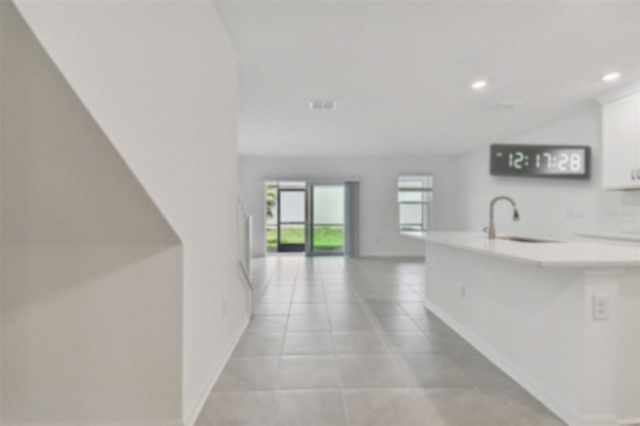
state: 12:17:28
